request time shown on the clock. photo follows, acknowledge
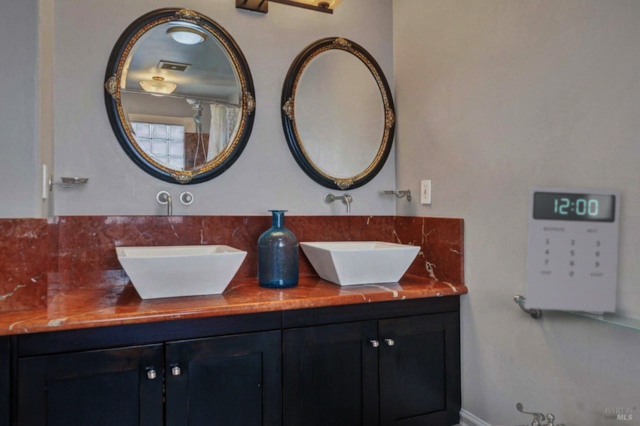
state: 12:00
